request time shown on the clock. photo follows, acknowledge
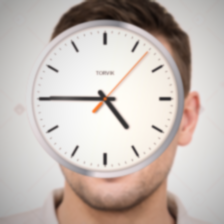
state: 4:45:07
